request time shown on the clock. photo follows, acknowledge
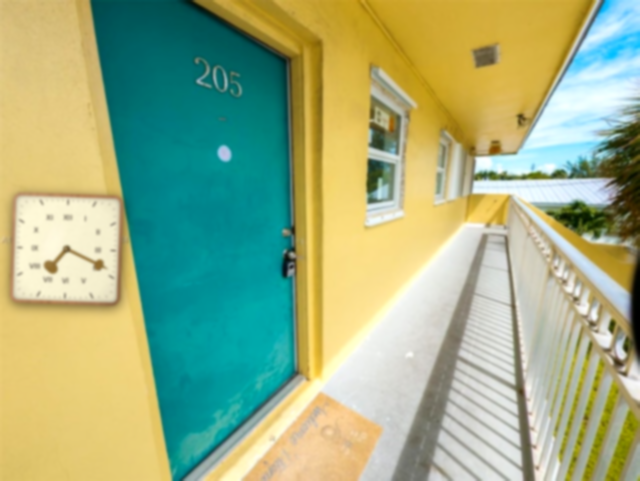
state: 7:19
